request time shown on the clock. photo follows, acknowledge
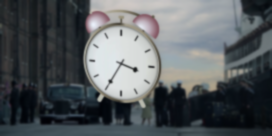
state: 3:35
